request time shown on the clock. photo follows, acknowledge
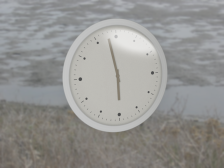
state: 5:58
